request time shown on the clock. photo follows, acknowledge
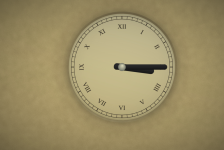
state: 3:15
